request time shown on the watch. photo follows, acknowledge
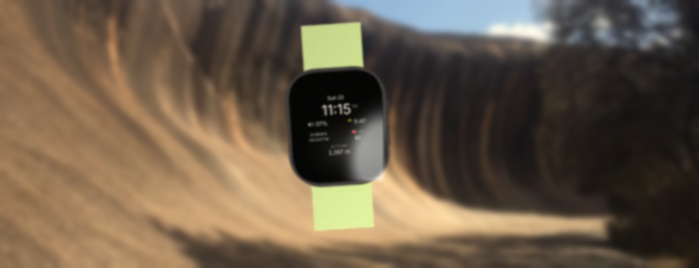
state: 11:15
